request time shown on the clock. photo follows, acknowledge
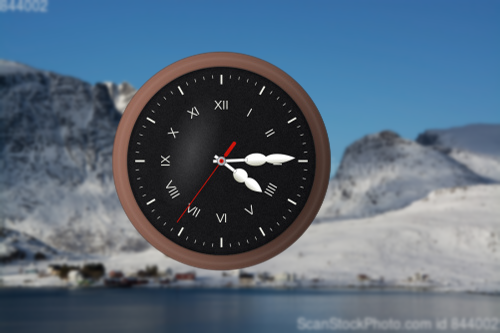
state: 4:14:36
